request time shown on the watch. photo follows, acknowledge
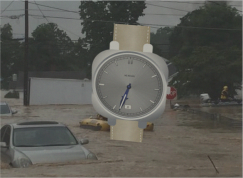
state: 6:33
